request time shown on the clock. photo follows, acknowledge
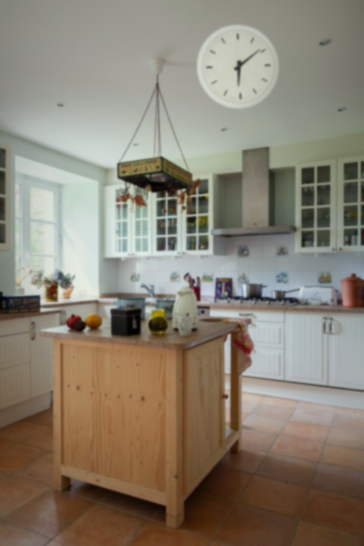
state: 6:09
